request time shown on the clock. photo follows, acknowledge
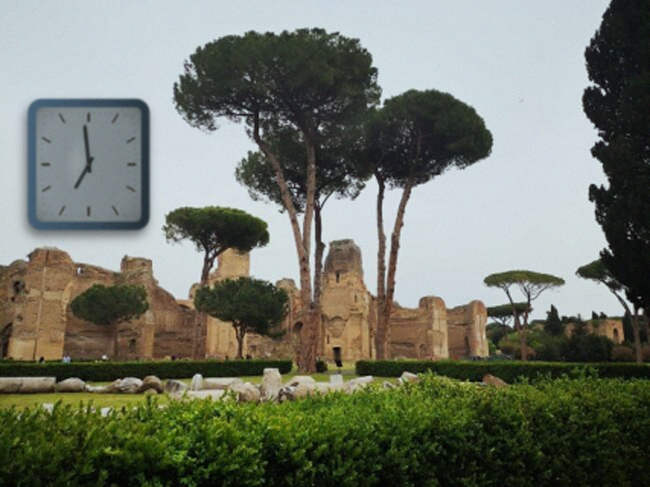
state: 6:59
